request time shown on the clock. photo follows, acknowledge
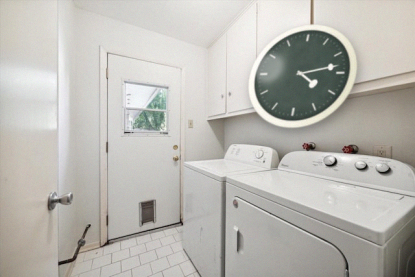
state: 4:13
